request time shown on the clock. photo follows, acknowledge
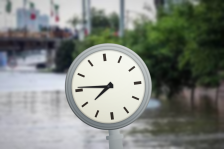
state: 7:46
